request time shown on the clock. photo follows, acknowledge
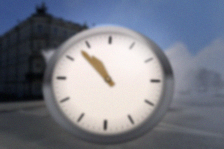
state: 10:53
